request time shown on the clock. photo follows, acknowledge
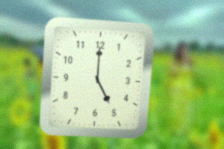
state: 5:00
